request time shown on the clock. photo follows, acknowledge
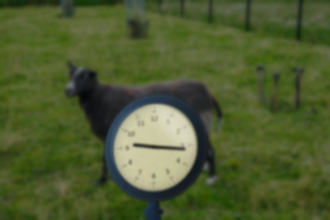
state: 9:16
